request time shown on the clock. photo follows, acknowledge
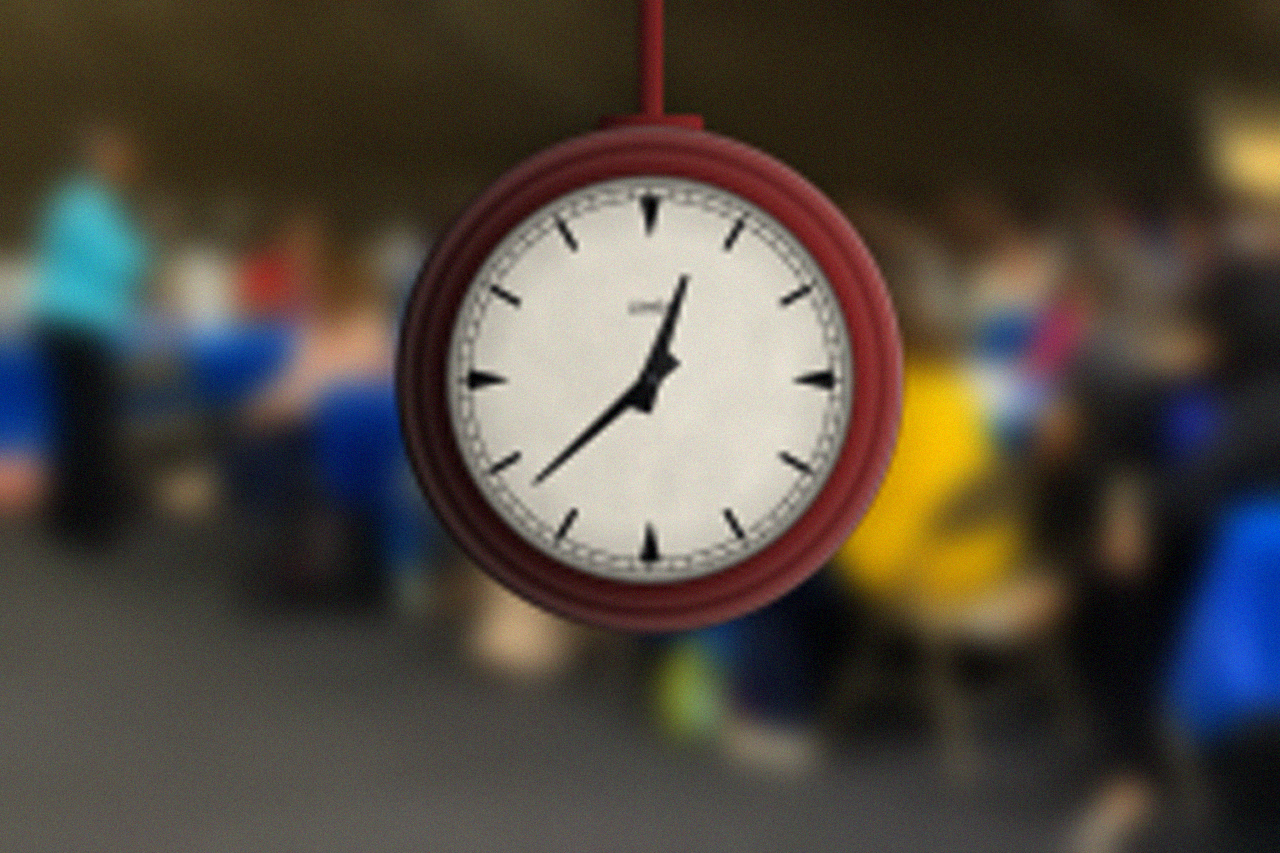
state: 12:38
